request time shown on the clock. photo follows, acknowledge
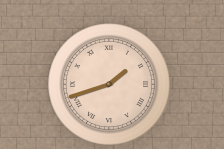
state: 1:42
